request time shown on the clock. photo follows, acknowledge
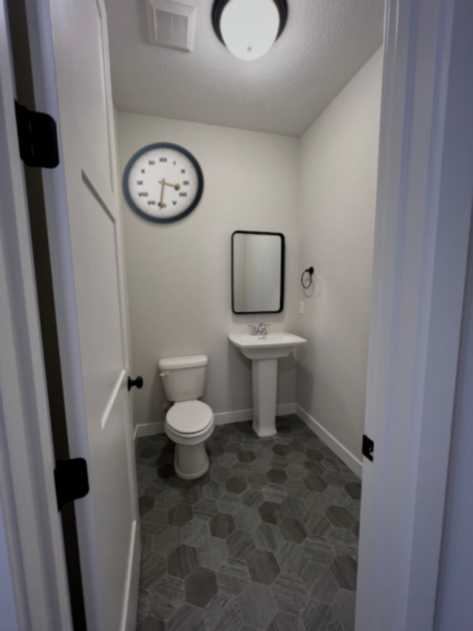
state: 3:31
